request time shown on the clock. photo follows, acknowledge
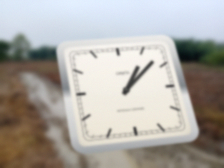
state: 1:08
